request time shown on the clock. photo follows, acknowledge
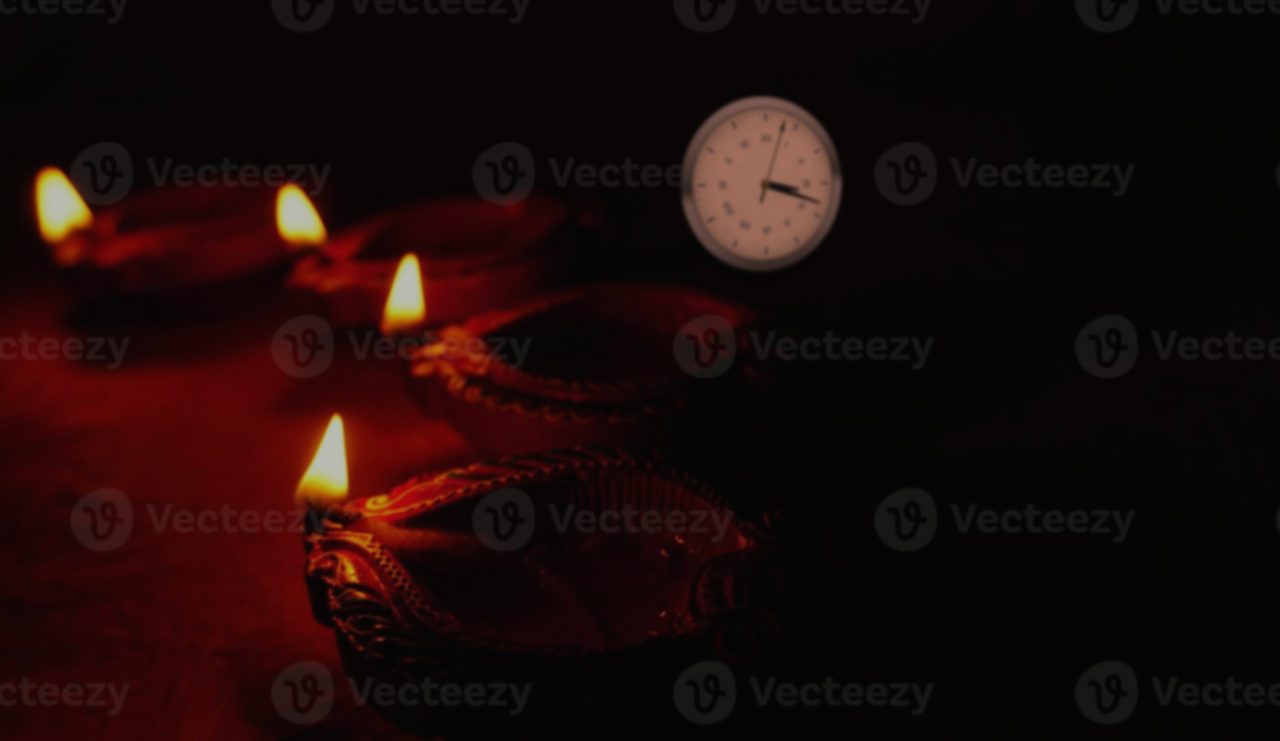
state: 3:18:03
